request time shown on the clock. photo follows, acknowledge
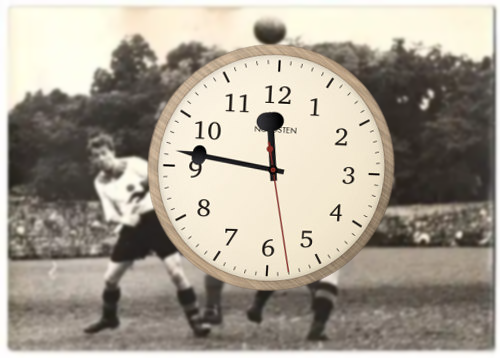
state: 11:46:28
